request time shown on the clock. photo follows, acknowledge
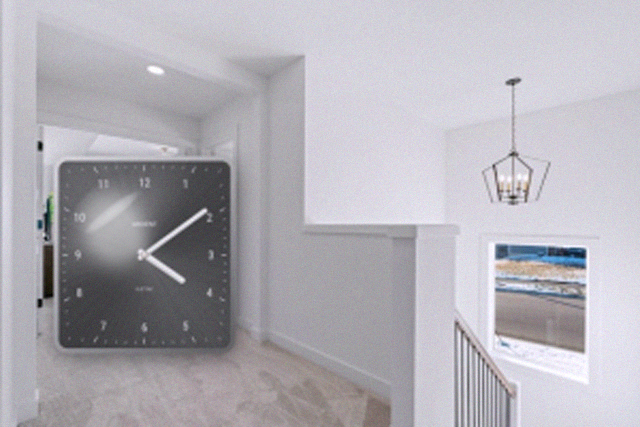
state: 4:09
